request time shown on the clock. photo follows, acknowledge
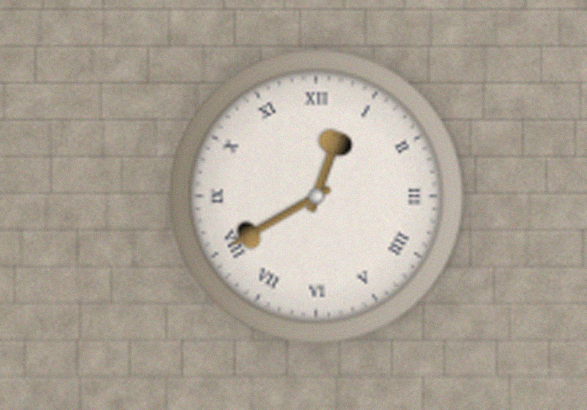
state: 12:40
